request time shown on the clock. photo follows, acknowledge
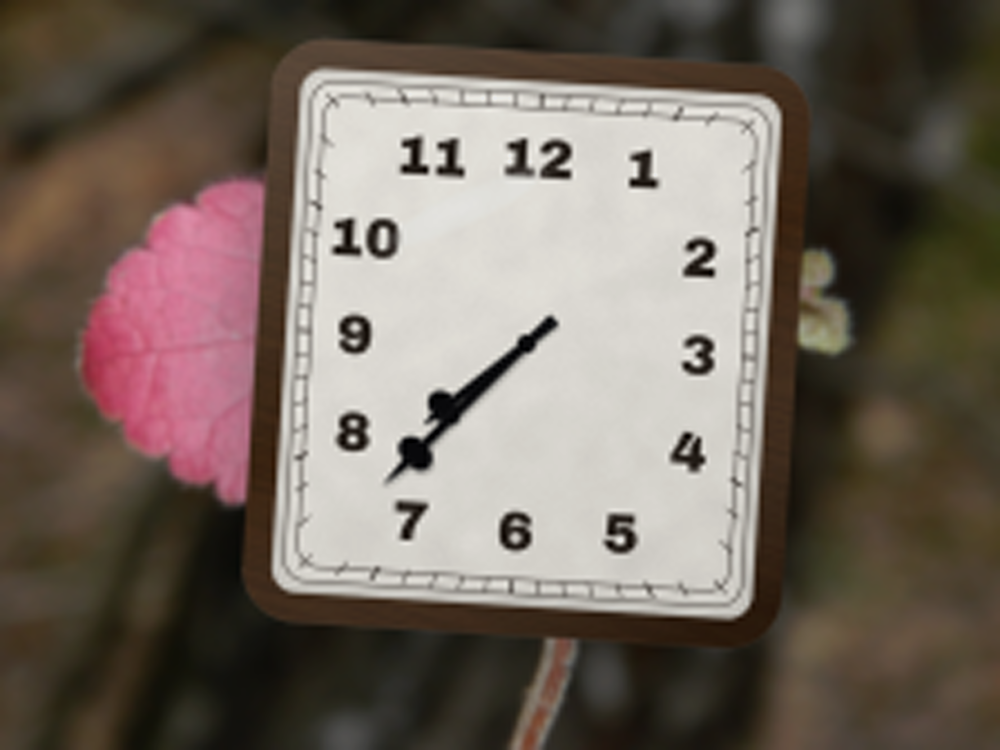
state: 7:37
